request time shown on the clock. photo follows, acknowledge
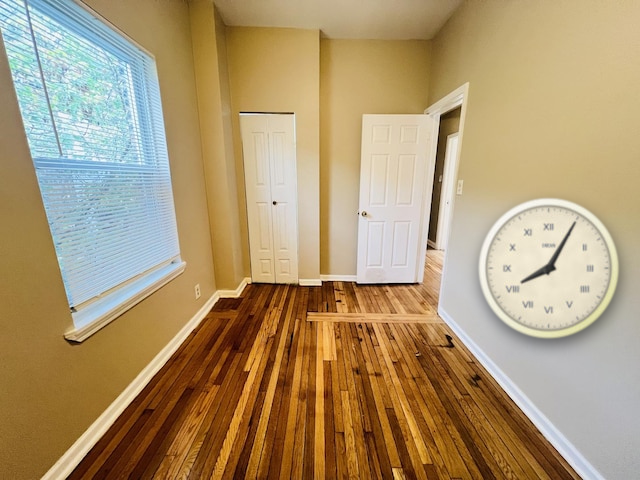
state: 8:05
